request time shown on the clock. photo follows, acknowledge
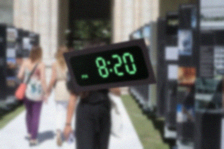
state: 8:20
